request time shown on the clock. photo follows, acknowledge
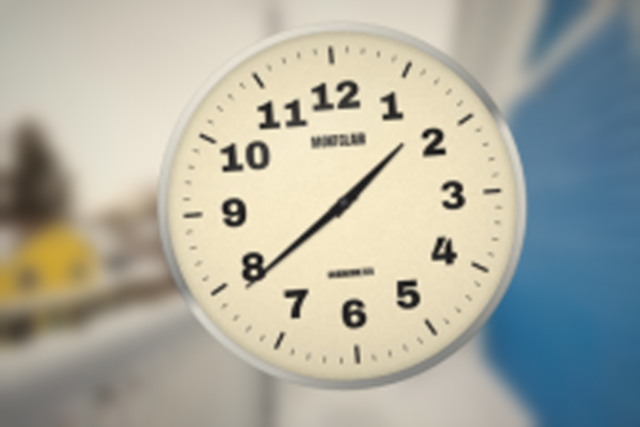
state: 1:39
